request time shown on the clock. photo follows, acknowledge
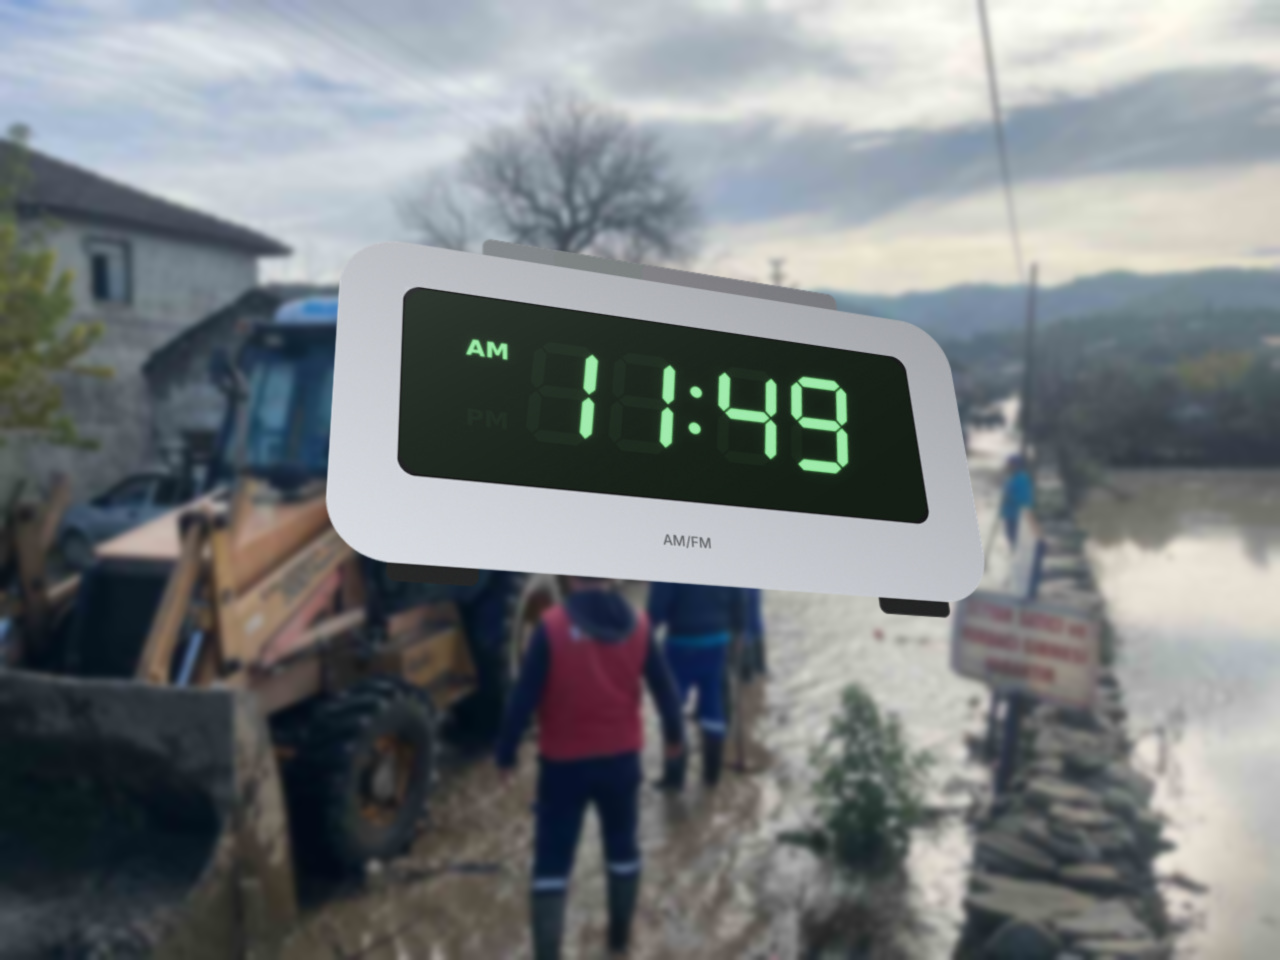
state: 11:49
